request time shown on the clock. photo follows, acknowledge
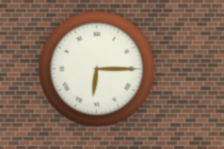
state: 6:15
